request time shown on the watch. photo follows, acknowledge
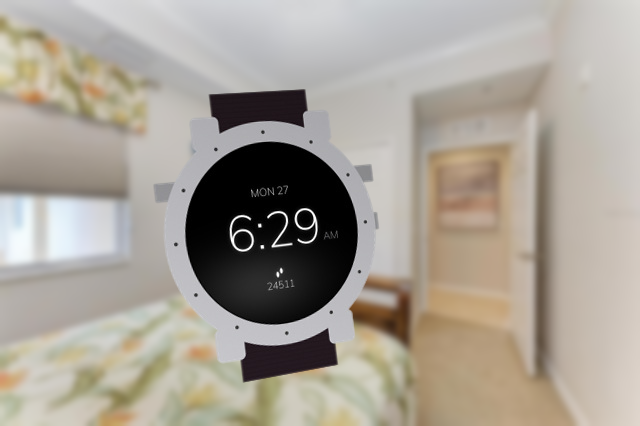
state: 6:29
